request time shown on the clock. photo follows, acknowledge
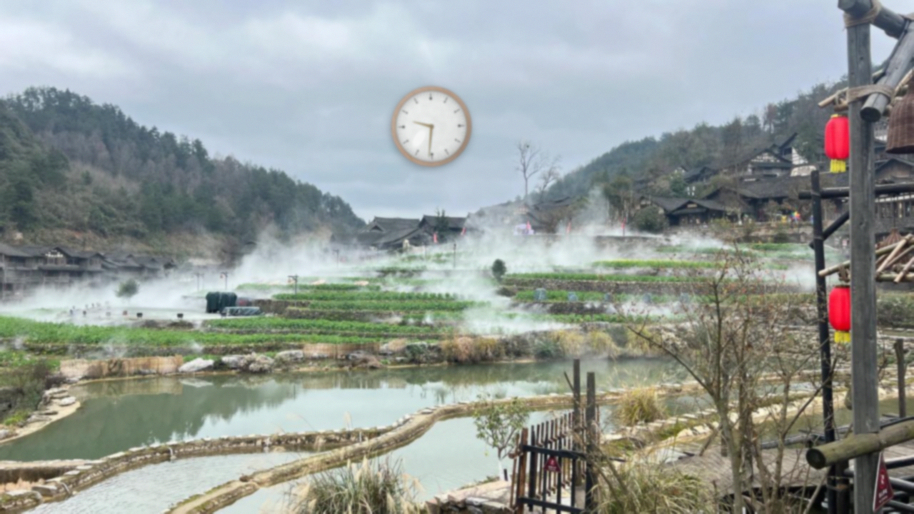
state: 9:31
